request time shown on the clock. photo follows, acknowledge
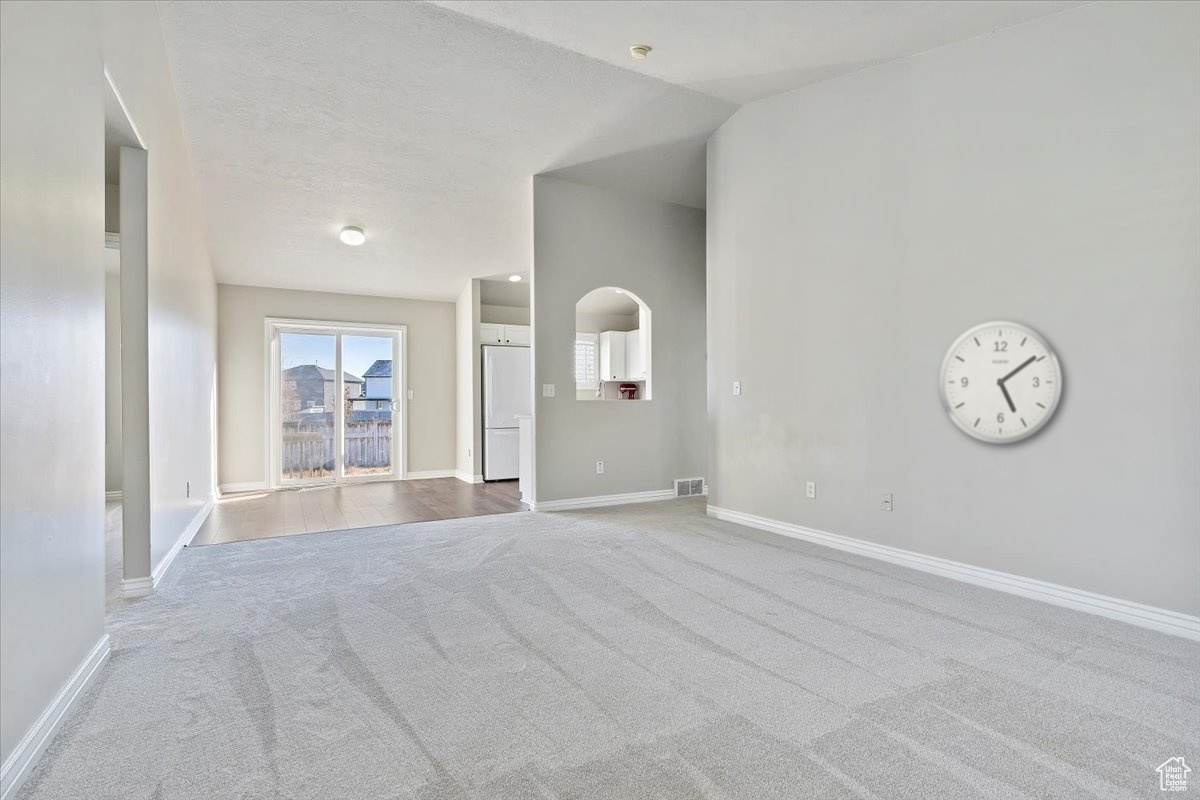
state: 5:09
